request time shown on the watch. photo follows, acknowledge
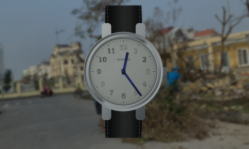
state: 12:24
